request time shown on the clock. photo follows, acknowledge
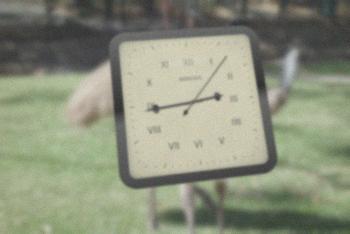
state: 2:44:07
